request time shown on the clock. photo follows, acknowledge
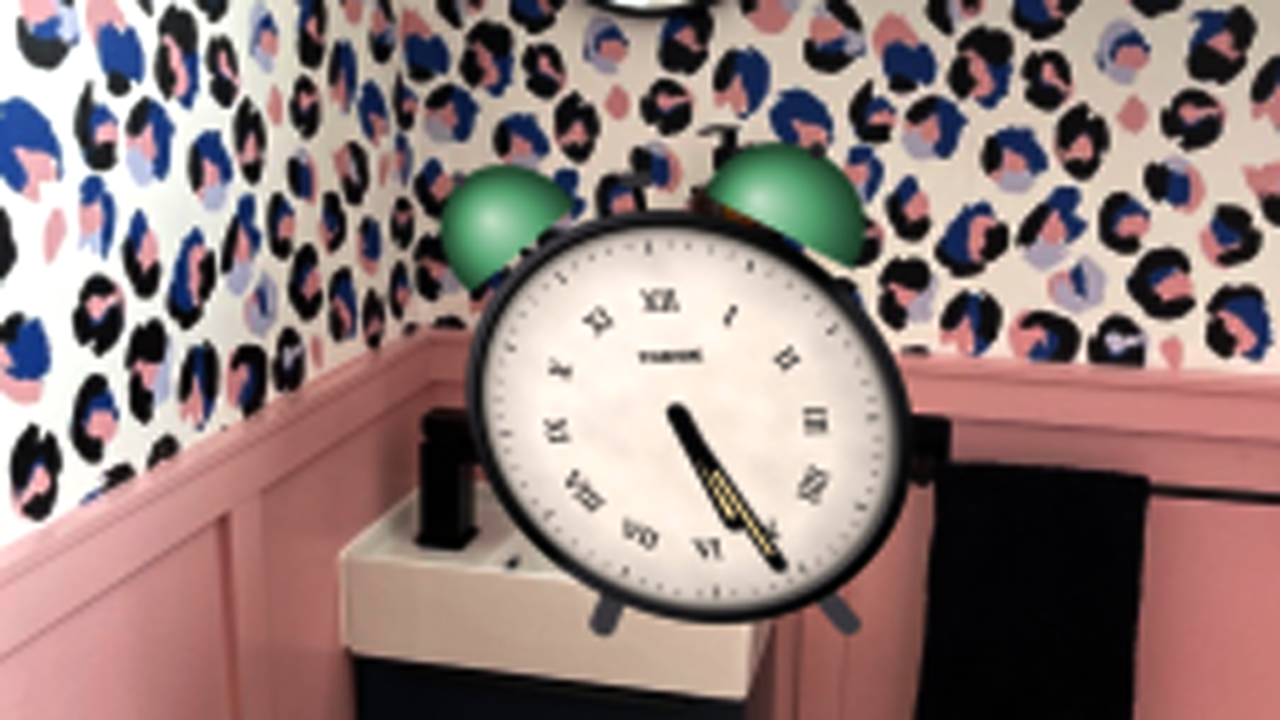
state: 5:26
